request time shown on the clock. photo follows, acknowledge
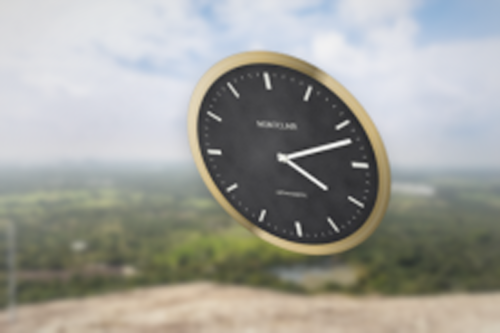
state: 4:12
